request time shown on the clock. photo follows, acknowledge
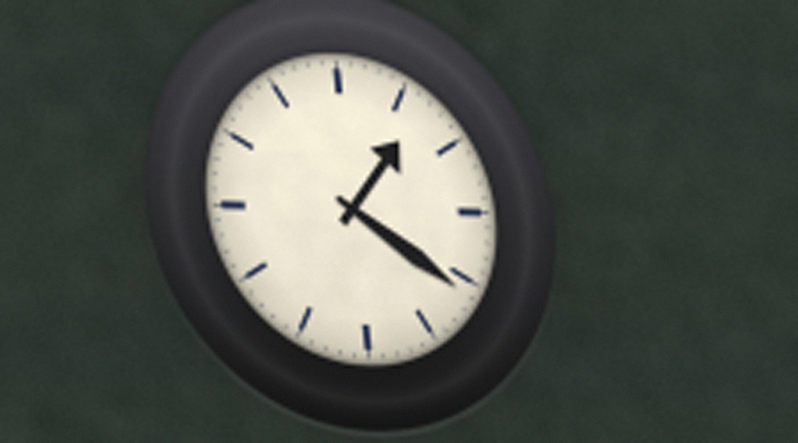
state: 1:21
